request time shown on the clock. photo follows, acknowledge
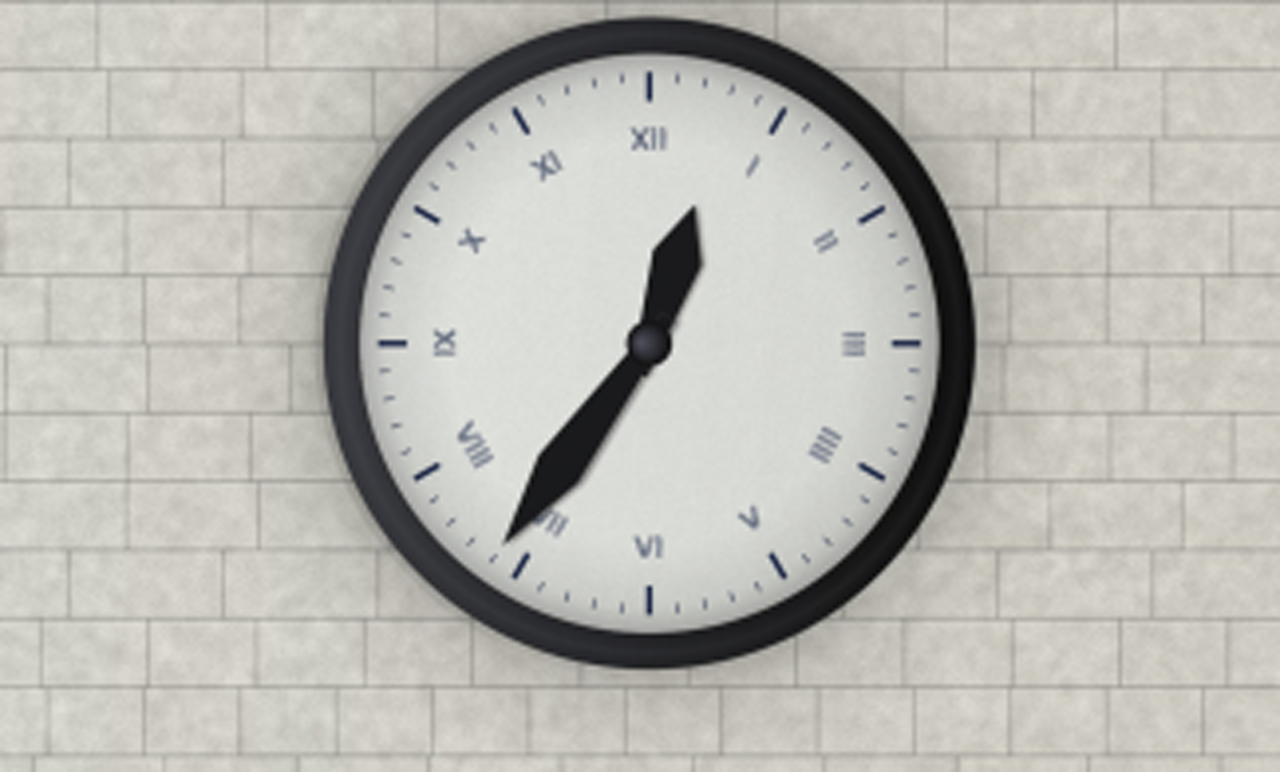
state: 12:36
